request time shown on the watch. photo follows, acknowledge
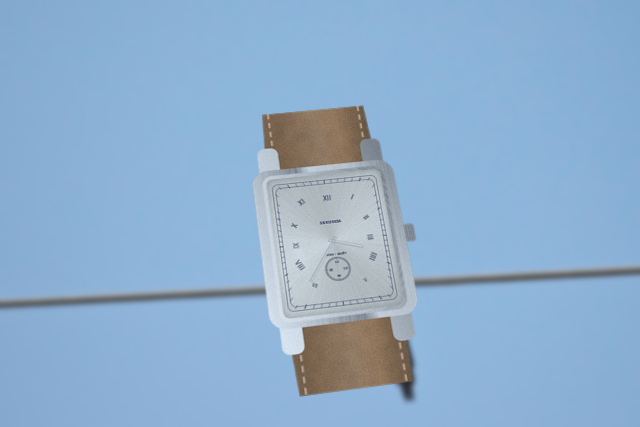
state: 3:36
